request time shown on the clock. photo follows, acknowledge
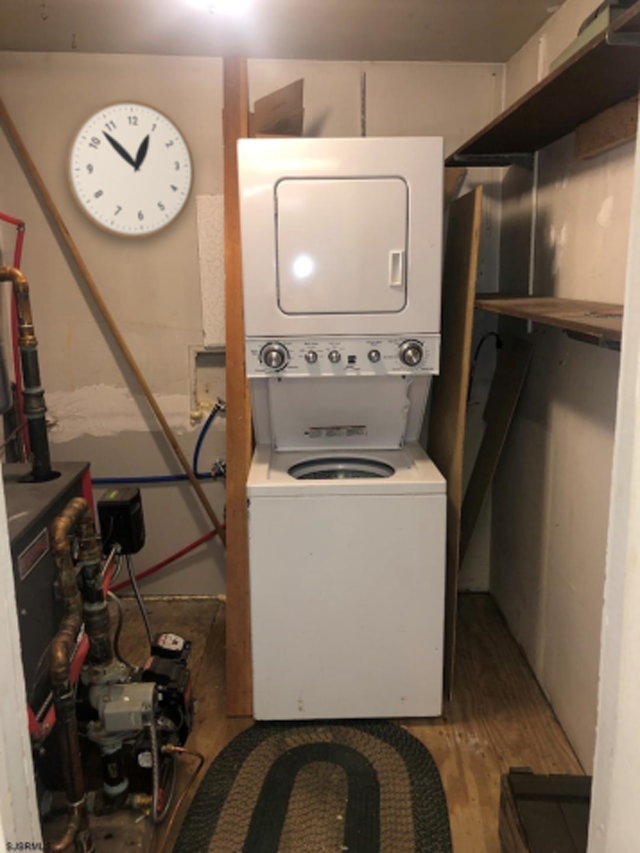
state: 12:53
